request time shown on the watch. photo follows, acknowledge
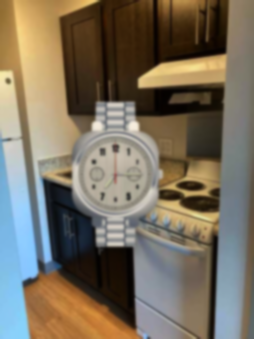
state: 7:15
